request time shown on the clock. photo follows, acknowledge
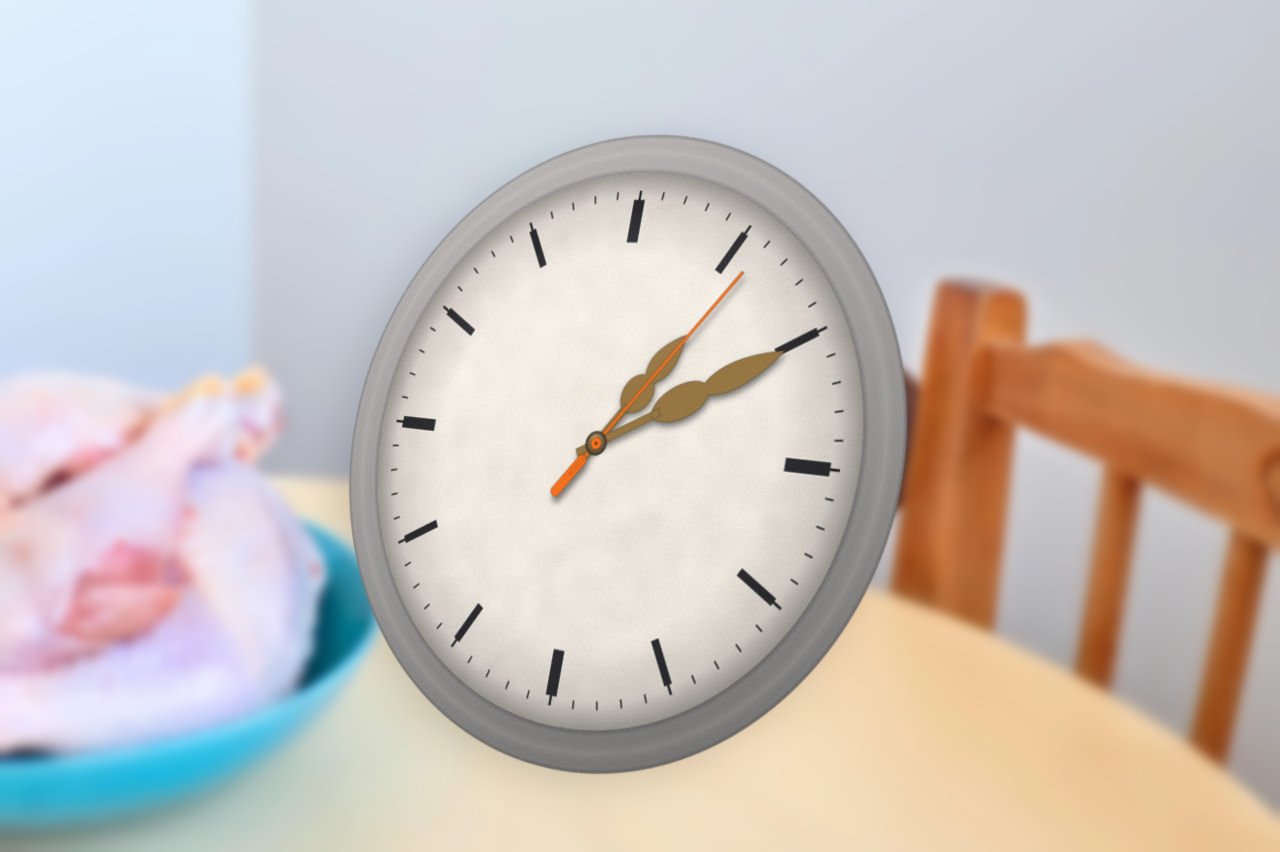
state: 1:10:06
